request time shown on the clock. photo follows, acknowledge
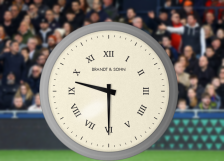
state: 9:30
